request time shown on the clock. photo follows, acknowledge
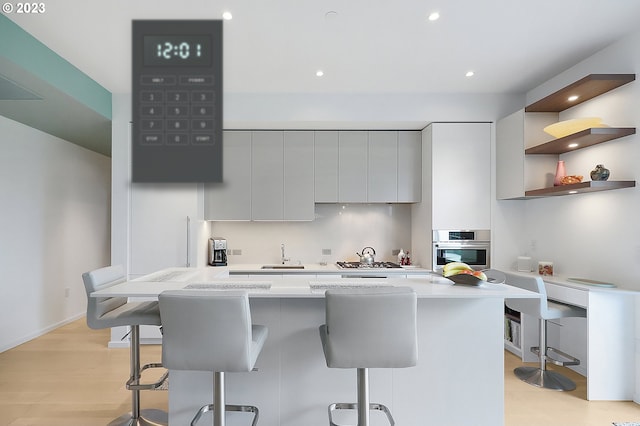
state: 12:01
